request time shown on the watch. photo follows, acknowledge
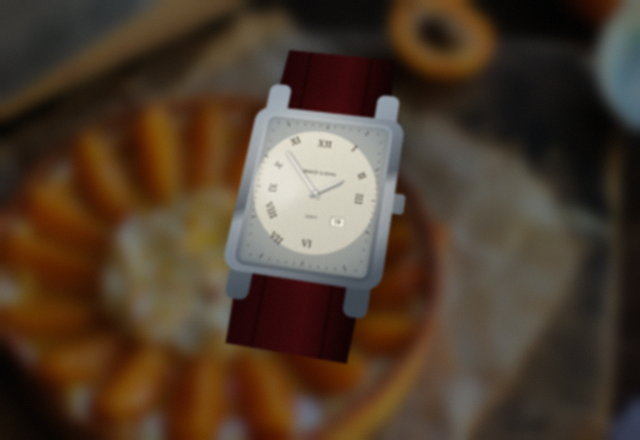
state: 1:53
